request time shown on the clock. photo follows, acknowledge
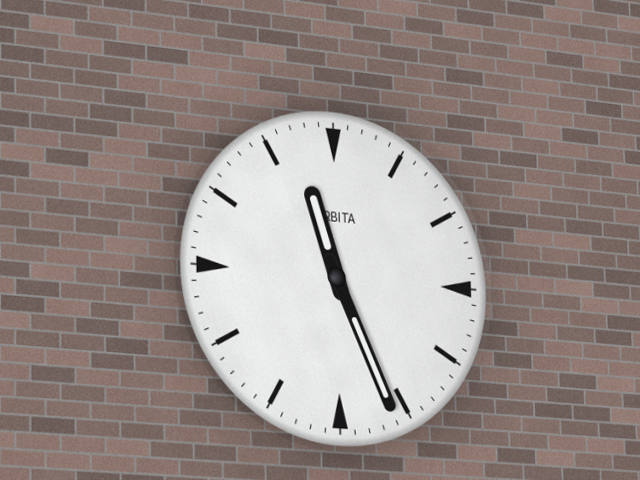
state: 11:26
